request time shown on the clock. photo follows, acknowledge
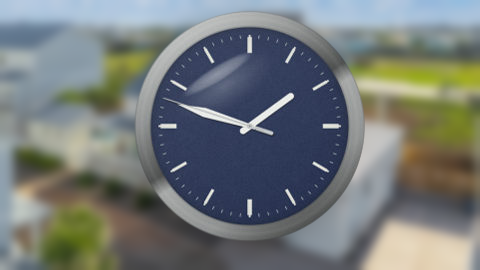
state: 1:47:48
